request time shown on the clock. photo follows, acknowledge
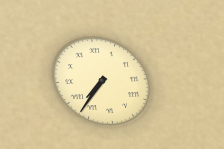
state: 7:37
